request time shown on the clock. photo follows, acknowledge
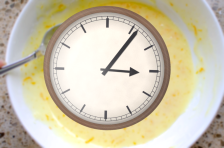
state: 3:06
